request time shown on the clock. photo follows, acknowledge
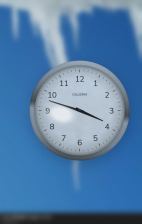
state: 3:48
